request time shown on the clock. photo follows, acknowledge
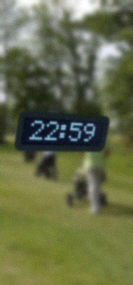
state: 22:59
